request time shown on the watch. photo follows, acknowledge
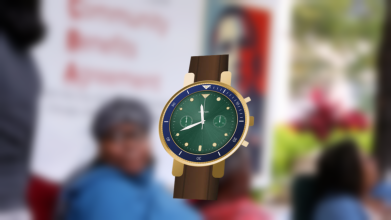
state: 11:41
